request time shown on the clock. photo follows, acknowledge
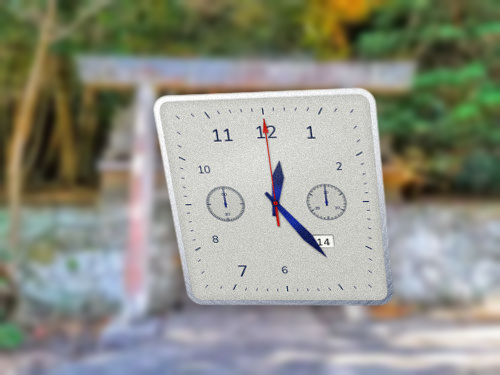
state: 12:24
